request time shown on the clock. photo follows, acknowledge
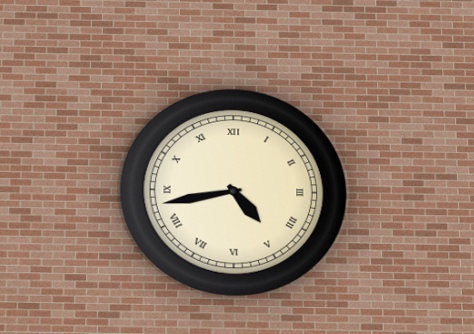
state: 4:43
